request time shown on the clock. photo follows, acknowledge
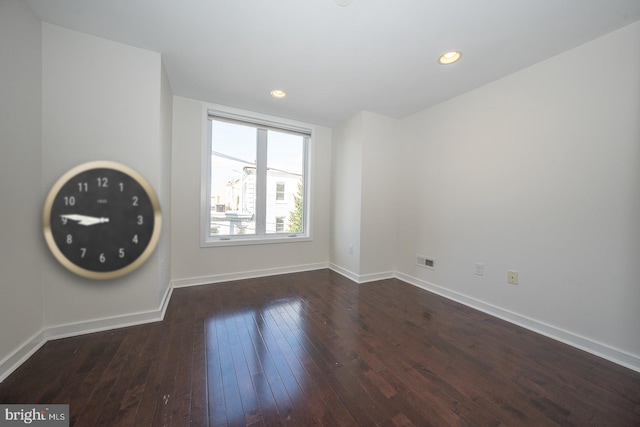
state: 8:46
